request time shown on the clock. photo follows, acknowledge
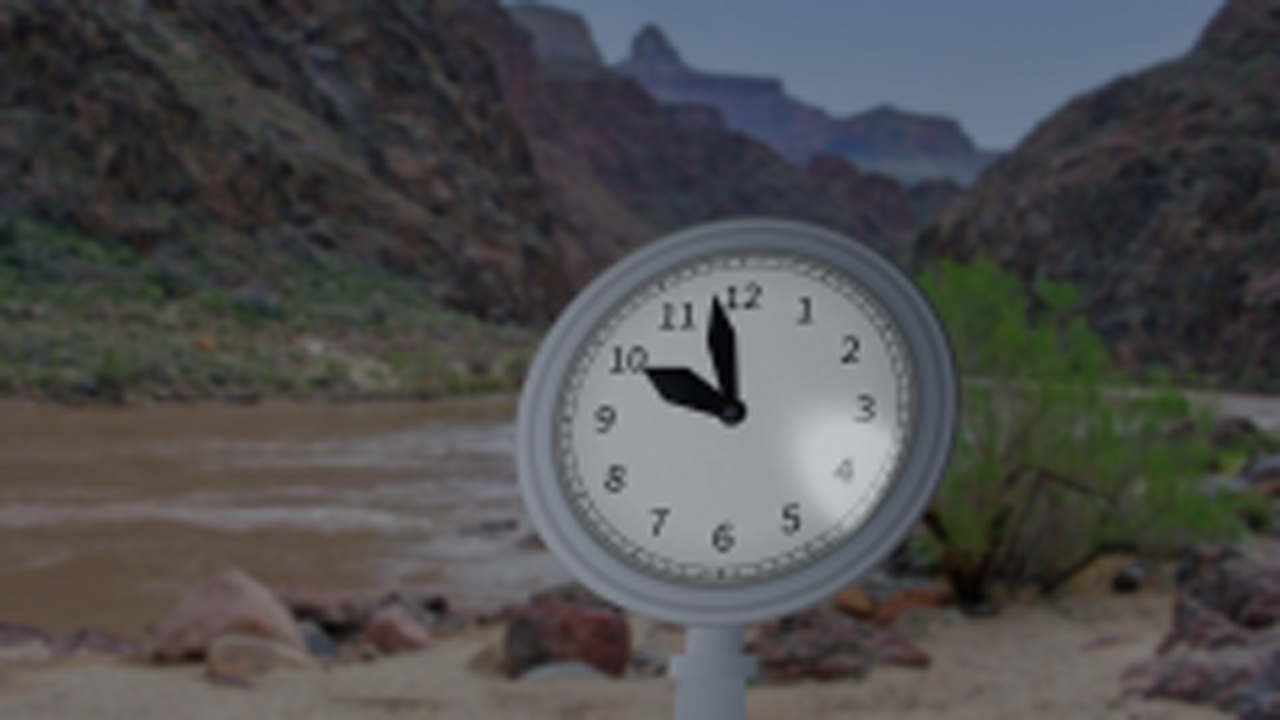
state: 9:58
